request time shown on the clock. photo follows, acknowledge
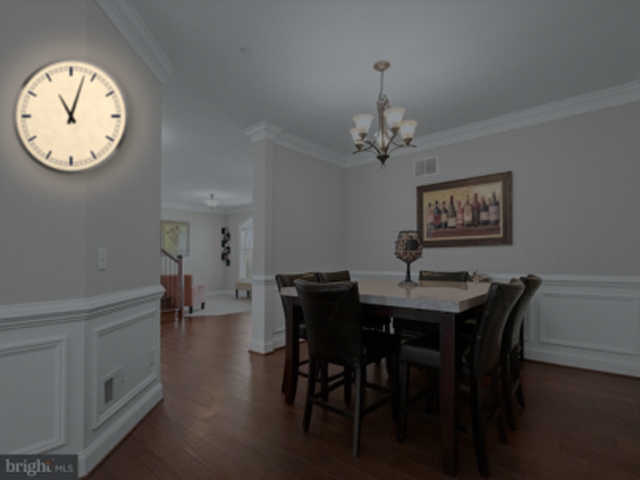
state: 11:03
